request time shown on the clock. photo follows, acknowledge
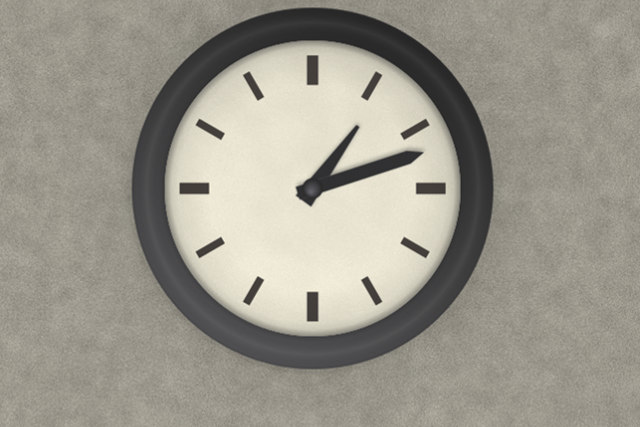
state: 1:12
